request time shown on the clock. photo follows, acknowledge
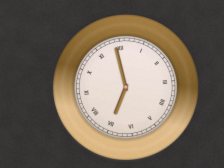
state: 6:59
